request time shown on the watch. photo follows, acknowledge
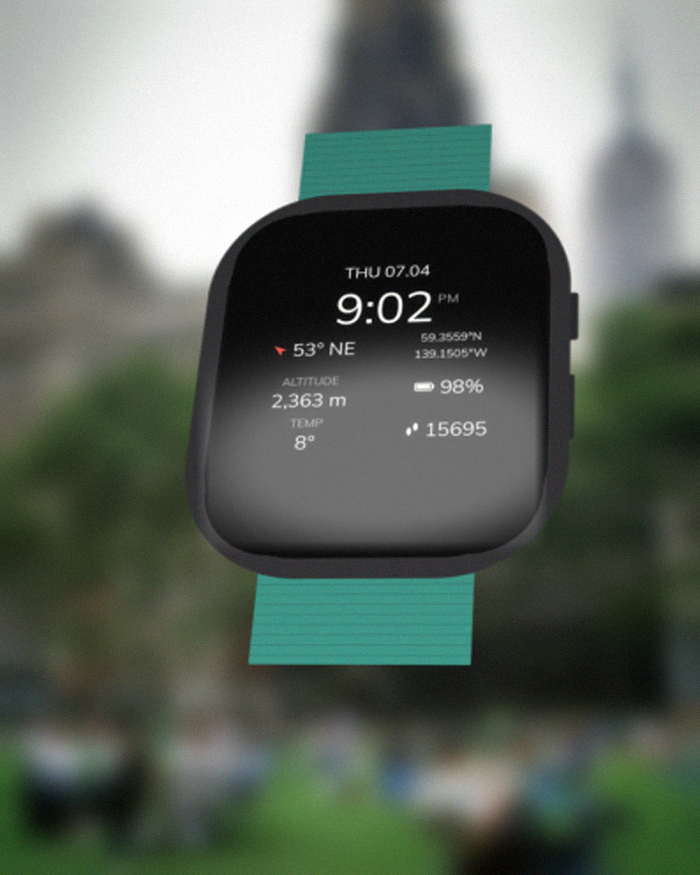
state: 9:02
